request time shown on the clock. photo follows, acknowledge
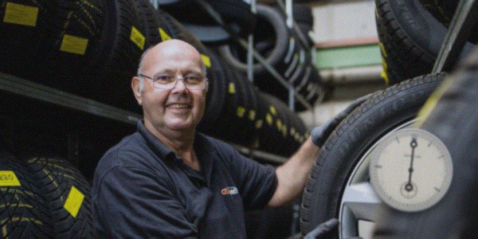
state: 6:00
